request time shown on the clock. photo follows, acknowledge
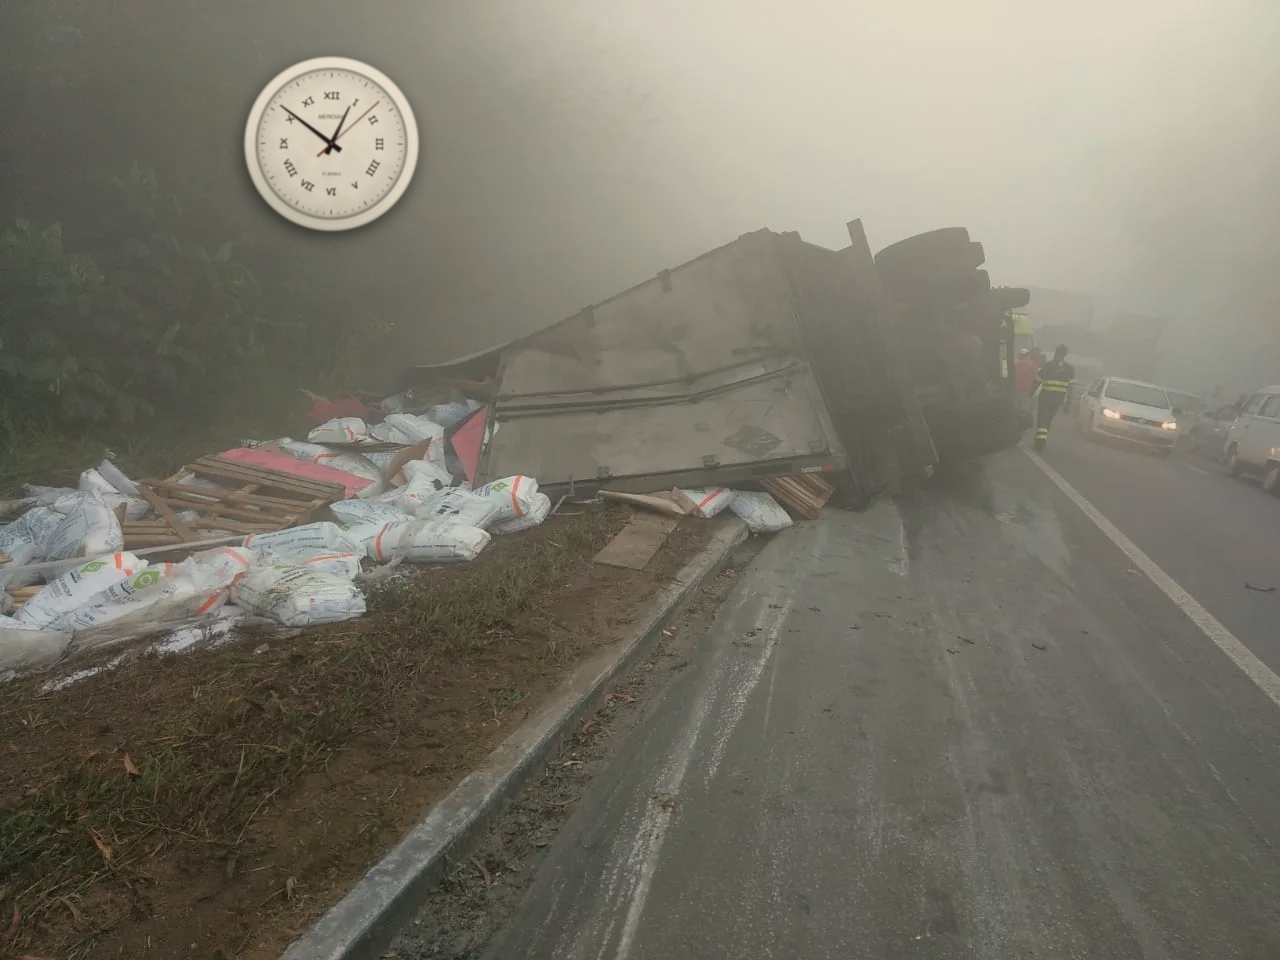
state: 12:51:08
